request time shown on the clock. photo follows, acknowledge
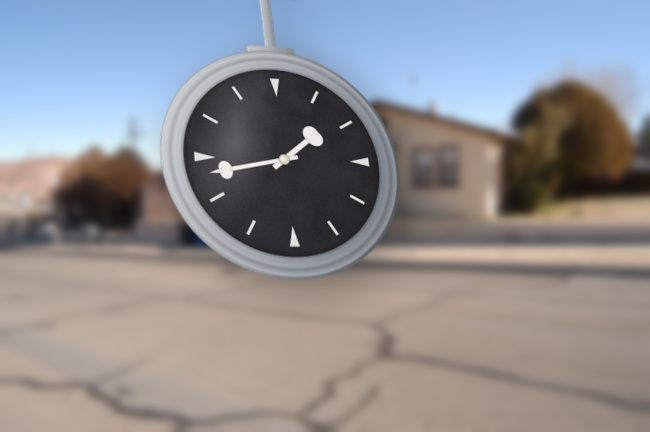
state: 1:43
